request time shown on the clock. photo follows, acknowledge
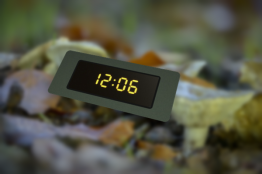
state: 12:06
